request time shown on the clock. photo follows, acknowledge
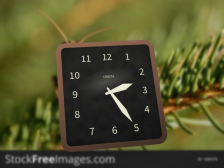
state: 2:25
